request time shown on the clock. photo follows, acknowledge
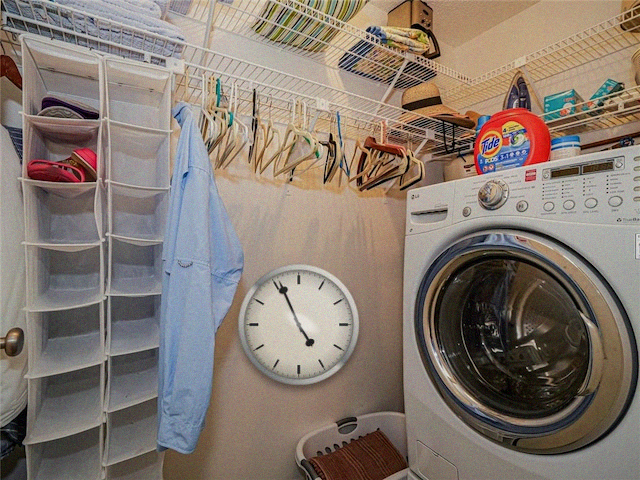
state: 4:56
